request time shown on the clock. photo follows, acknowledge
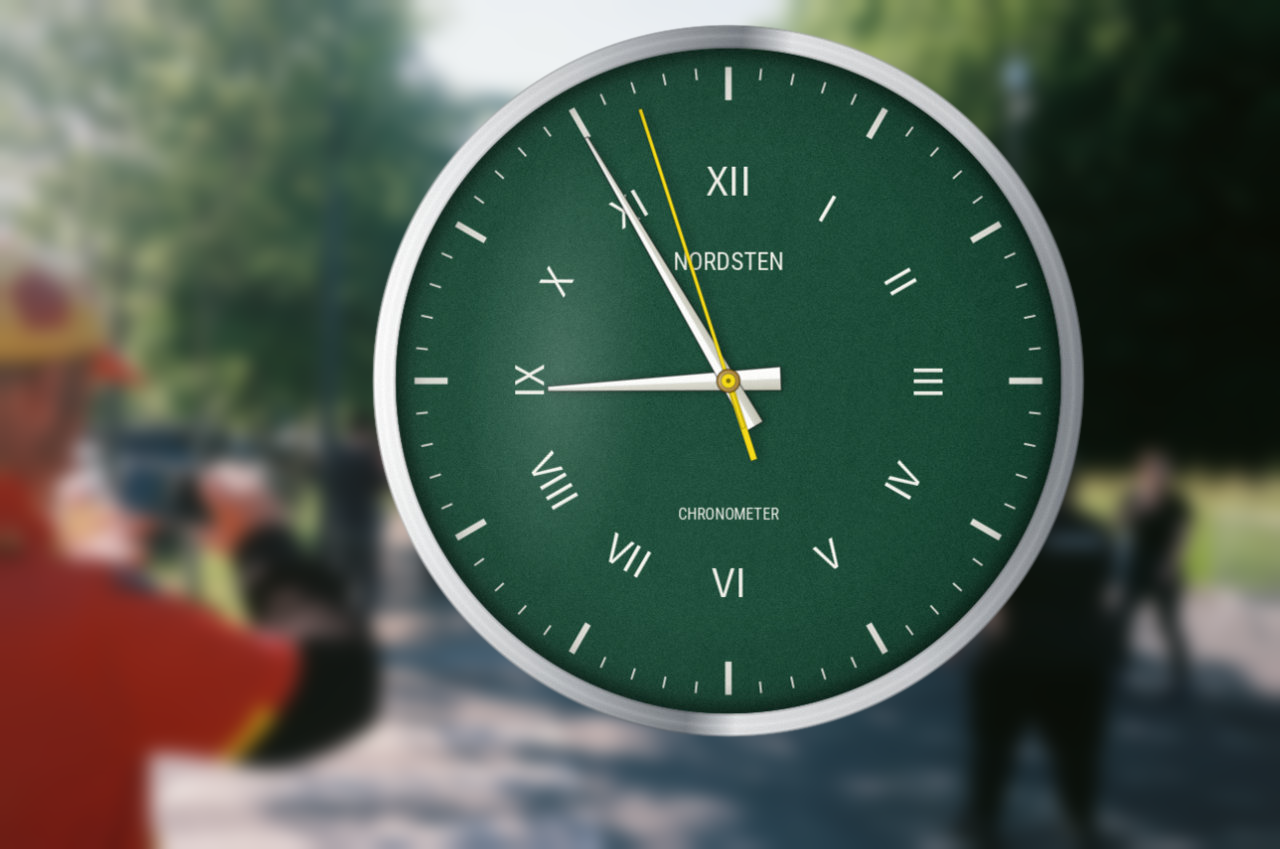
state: 8:54:57
